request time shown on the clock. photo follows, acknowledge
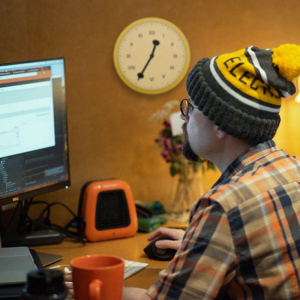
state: 12:35
